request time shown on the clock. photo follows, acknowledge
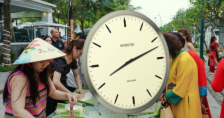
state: 8:12
